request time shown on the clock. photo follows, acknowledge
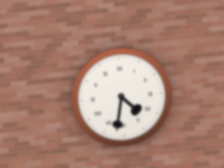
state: 4:32
